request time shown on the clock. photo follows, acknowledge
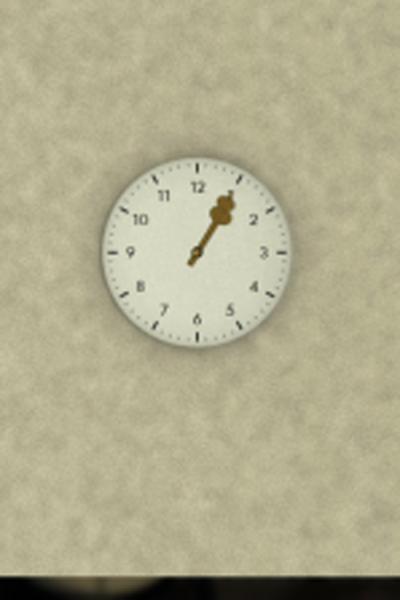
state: 1:05
